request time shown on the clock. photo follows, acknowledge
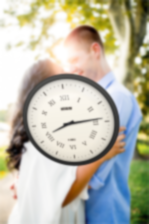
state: 8:14
